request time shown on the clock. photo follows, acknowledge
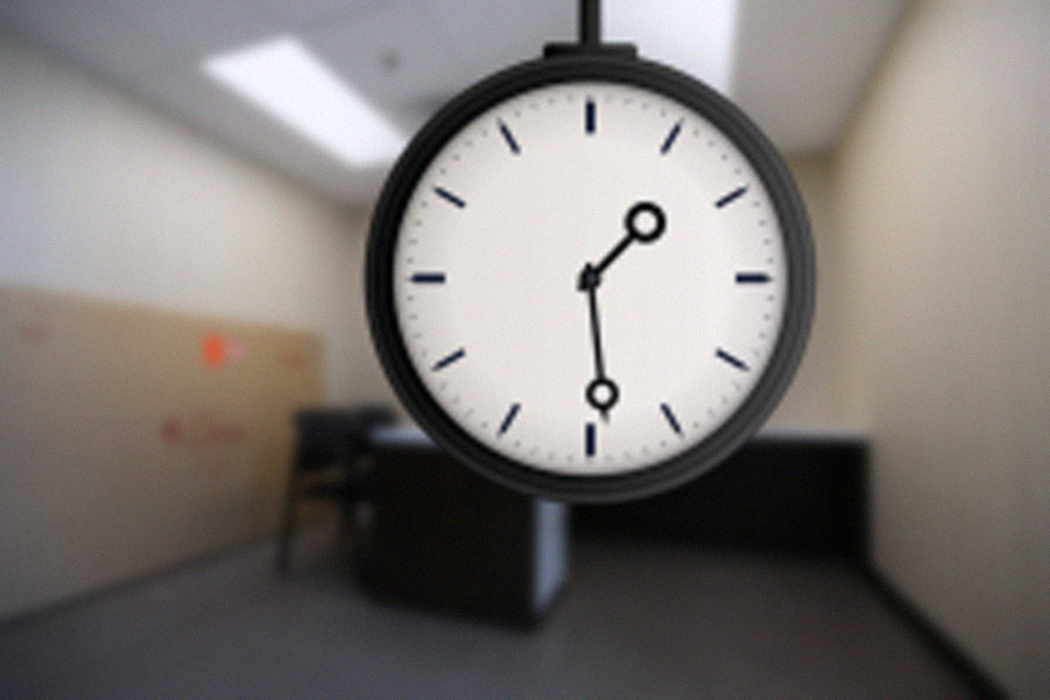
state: 1:29
